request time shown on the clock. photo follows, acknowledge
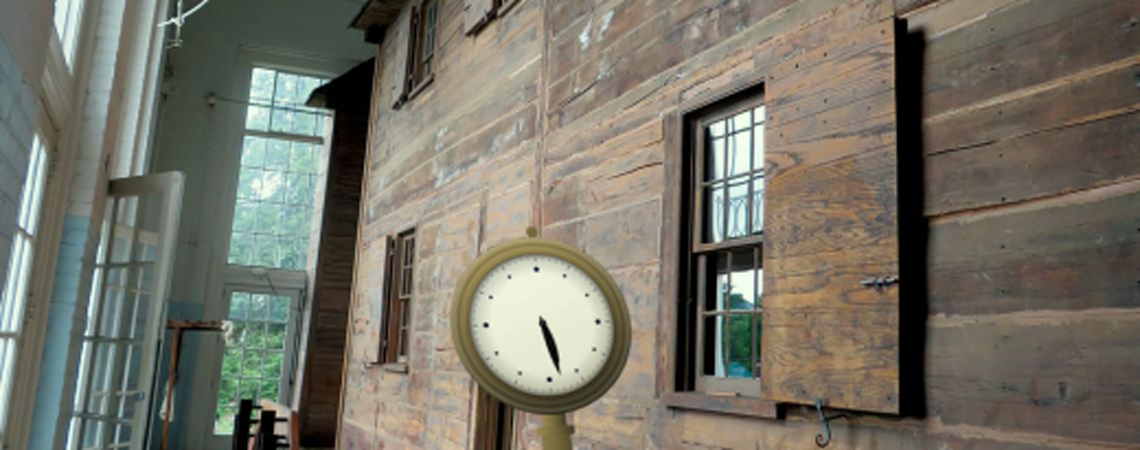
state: 5:28
